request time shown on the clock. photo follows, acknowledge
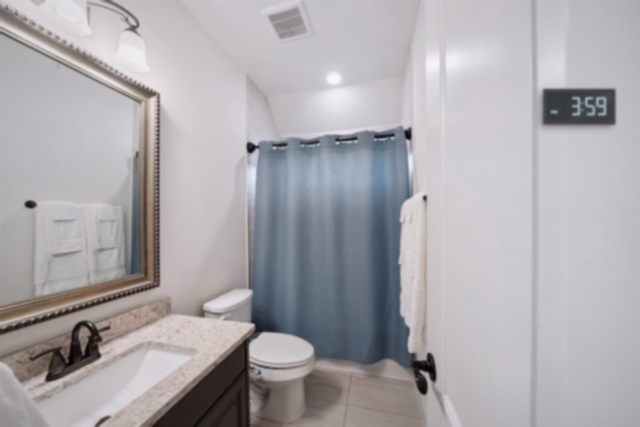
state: 3:59
